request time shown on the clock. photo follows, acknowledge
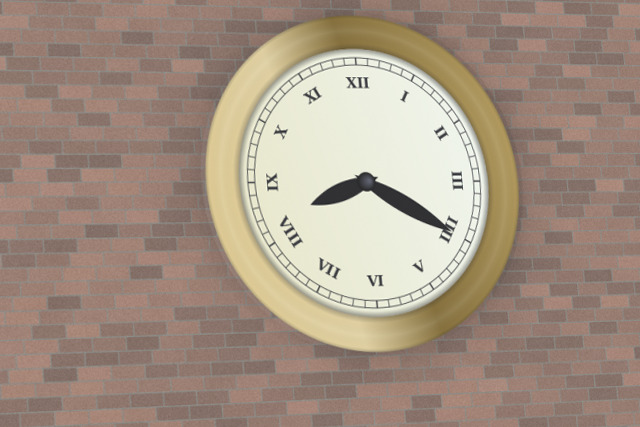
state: 8:20
